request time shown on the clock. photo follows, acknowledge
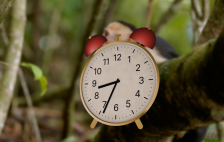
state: 8:34
